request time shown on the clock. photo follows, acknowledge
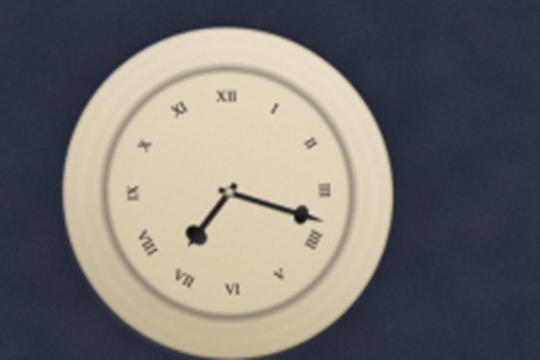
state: 7:18
